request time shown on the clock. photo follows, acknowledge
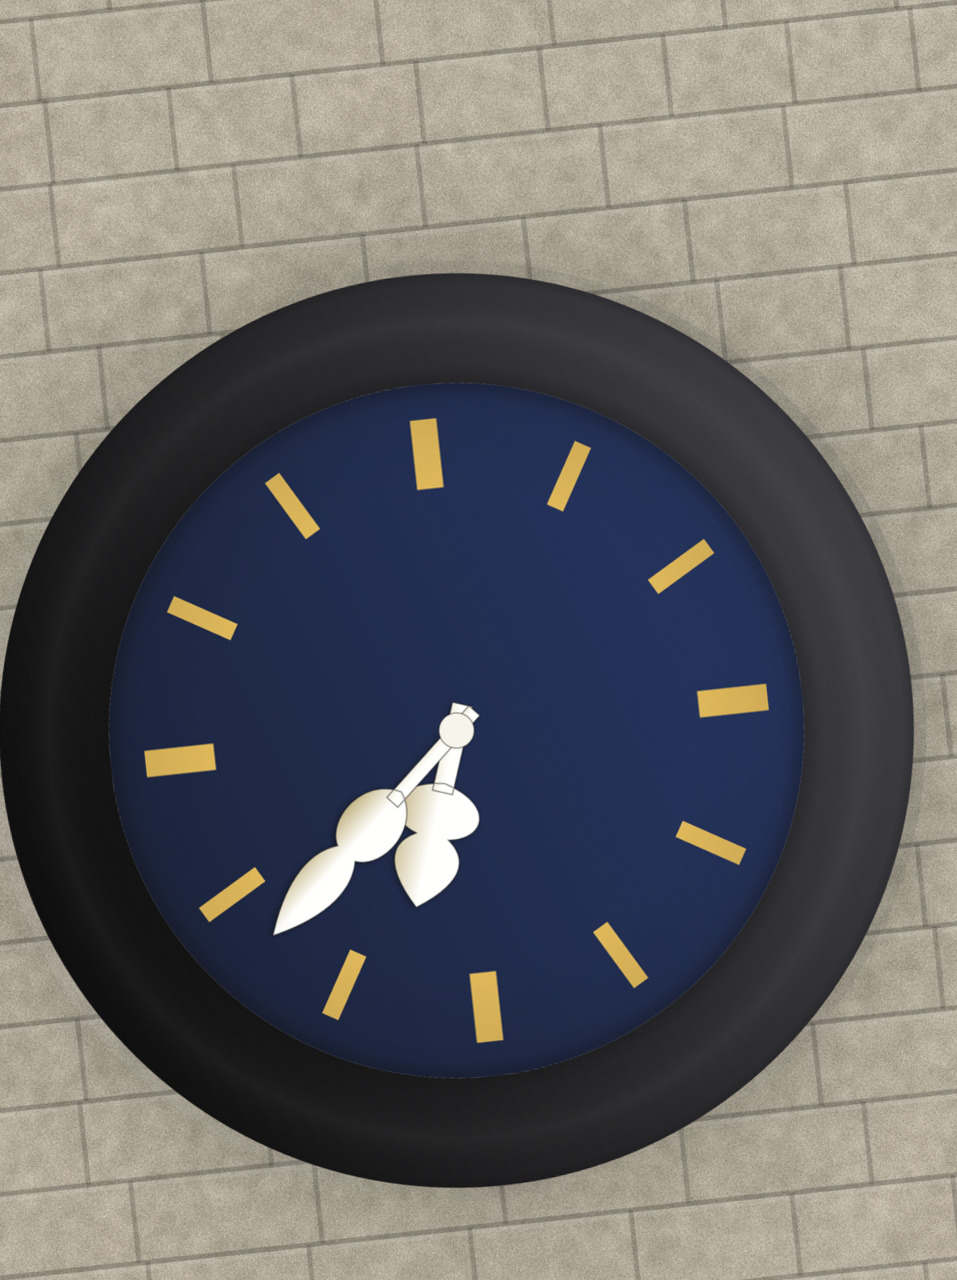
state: 6:38
